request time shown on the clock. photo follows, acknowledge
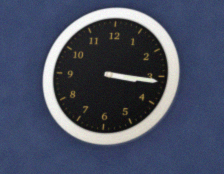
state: 3:16
